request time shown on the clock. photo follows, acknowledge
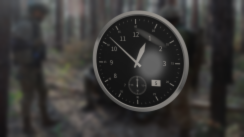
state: 12:52
